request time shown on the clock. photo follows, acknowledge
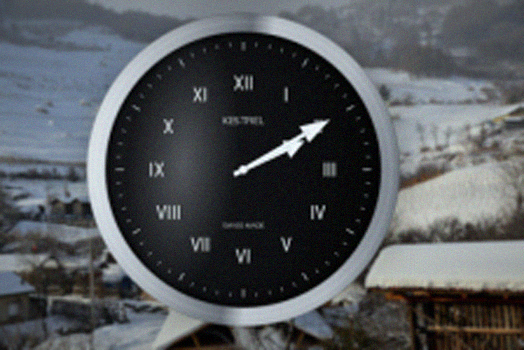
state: 2:10
